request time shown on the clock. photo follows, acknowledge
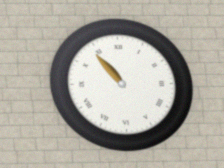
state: 10:54
